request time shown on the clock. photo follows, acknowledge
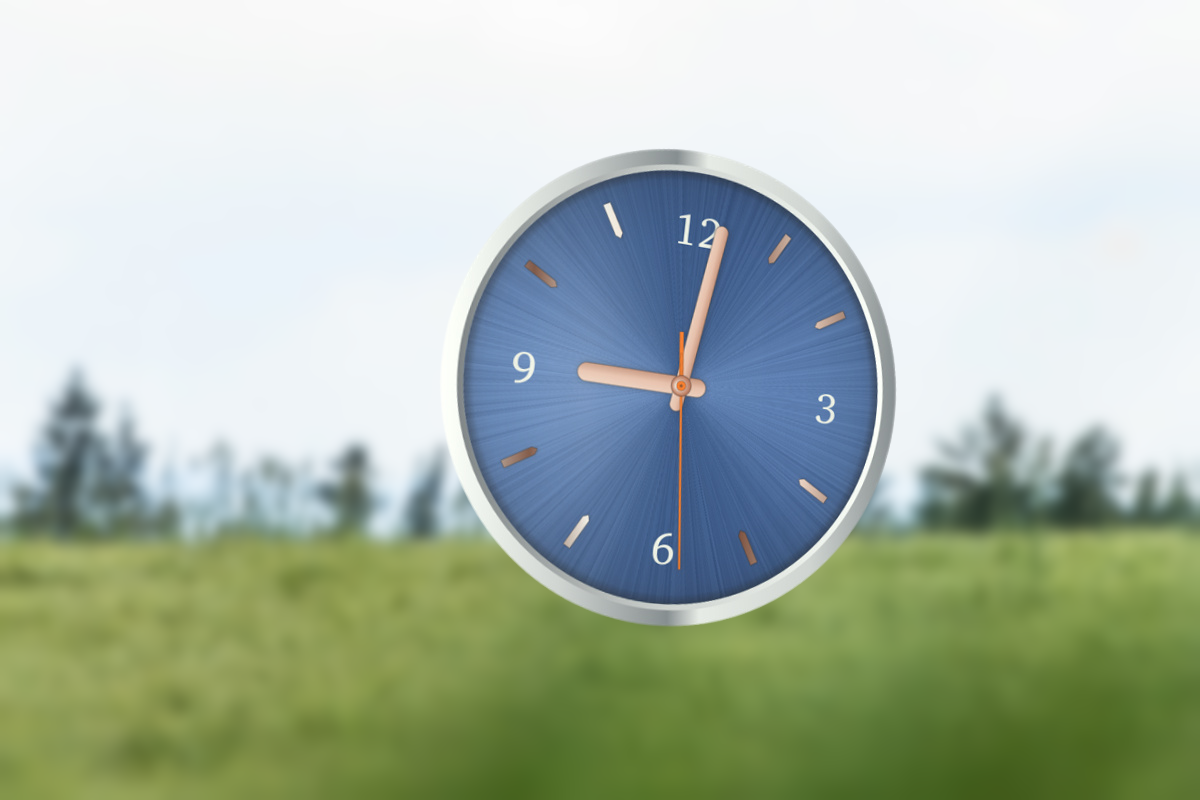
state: 9:01:29
